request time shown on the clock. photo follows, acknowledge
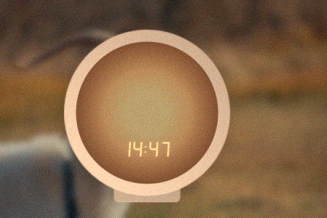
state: 14:47
